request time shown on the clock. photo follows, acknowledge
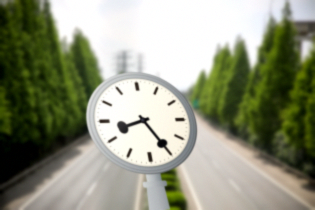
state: 8:25
